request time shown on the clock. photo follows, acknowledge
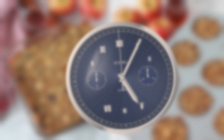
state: 5:05
